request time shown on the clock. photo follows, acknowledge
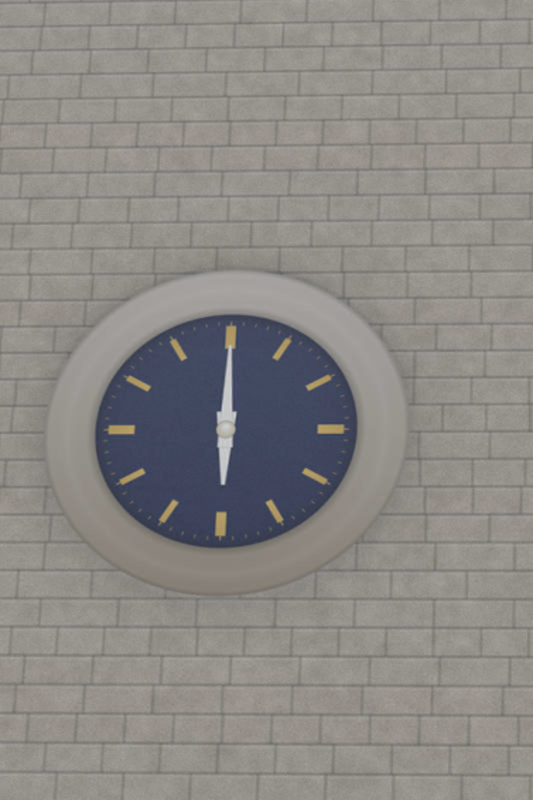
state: 6:00
